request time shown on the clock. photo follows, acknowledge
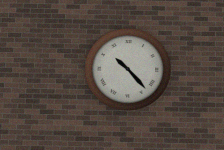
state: 10:23
